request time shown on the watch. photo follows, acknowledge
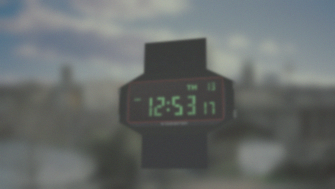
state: 12:53:17
